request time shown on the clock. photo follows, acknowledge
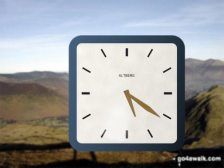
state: 5:21
